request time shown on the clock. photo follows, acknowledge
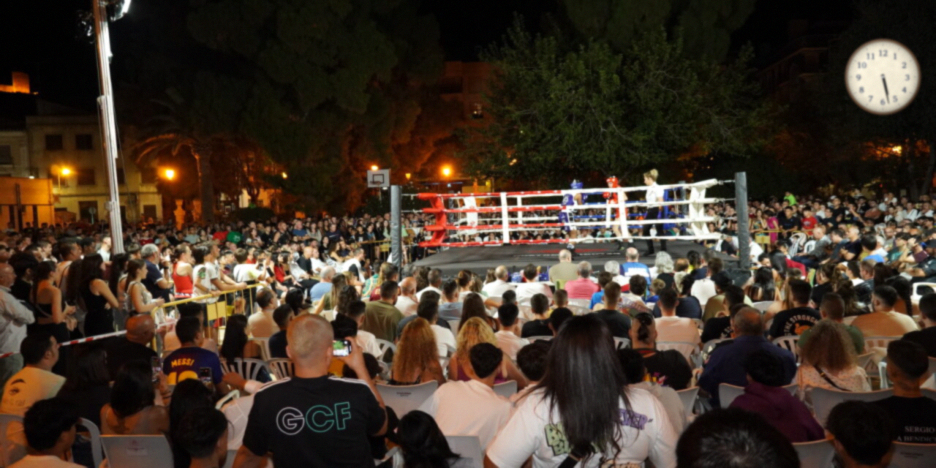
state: 5:28
